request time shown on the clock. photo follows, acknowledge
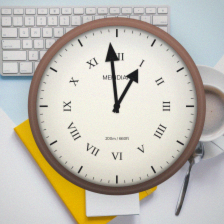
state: 12:59
